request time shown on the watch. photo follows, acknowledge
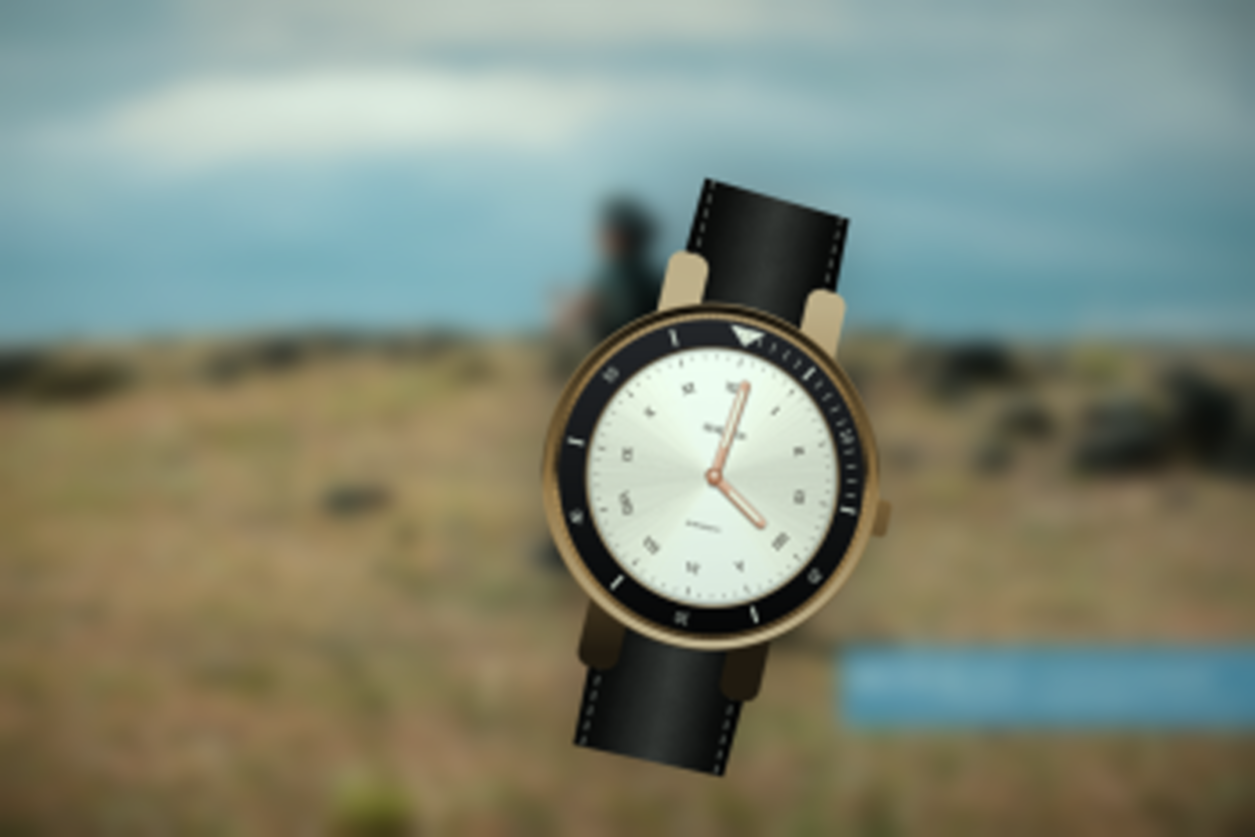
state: 4:01
